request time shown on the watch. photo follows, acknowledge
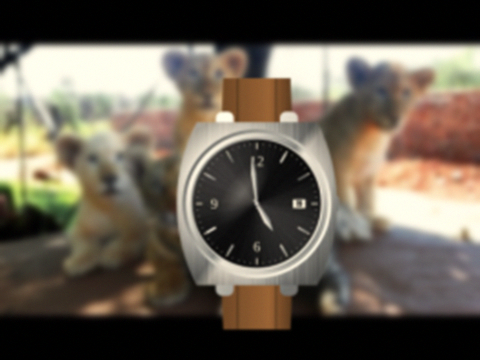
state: 4:59
